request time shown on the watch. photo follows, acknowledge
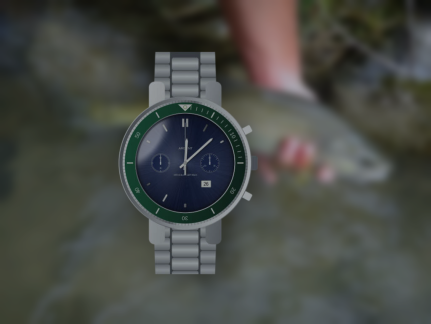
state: 12:08
